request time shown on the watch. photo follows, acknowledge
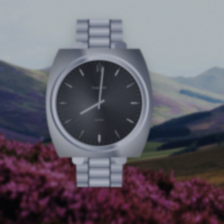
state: 8:01
